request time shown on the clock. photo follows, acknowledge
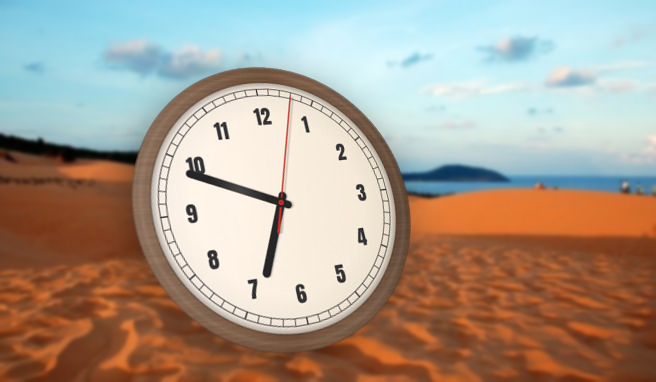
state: 6:49:03
